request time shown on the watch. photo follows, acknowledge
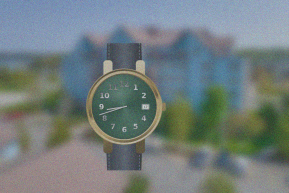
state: 8:42
